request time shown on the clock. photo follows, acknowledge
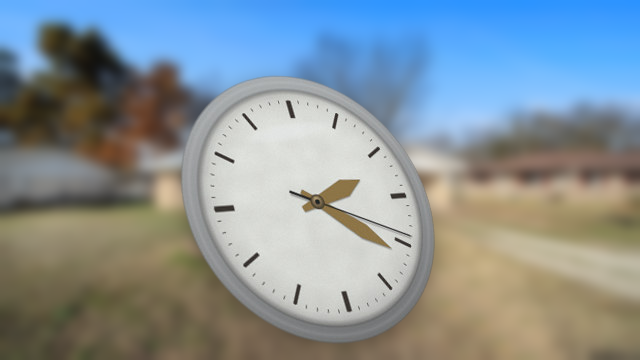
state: 2:21:19
